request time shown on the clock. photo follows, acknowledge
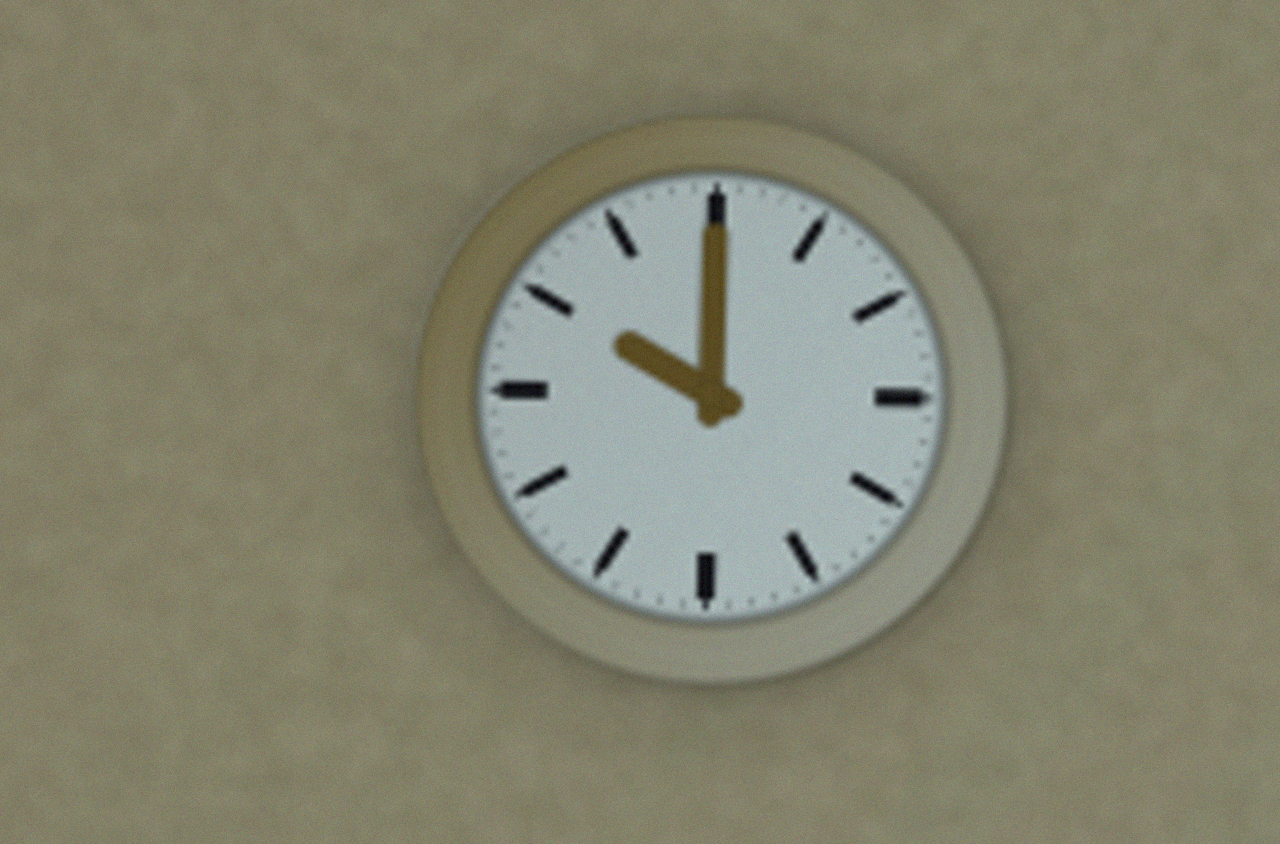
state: 10:00
